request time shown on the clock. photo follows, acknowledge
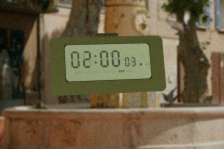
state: 2:00:03
